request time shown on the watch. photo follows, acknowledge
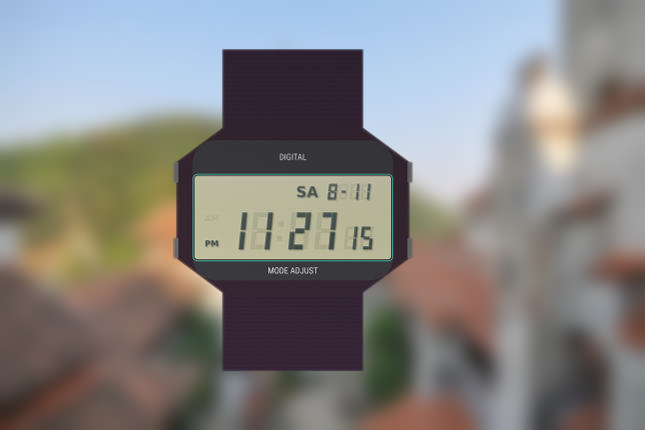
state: 11:27:15
